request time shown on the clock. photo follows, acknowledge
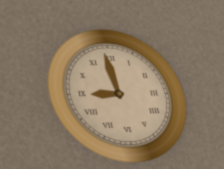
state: 8:59
